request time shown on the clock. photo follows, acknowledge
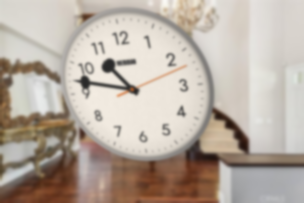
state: 10:47:12
